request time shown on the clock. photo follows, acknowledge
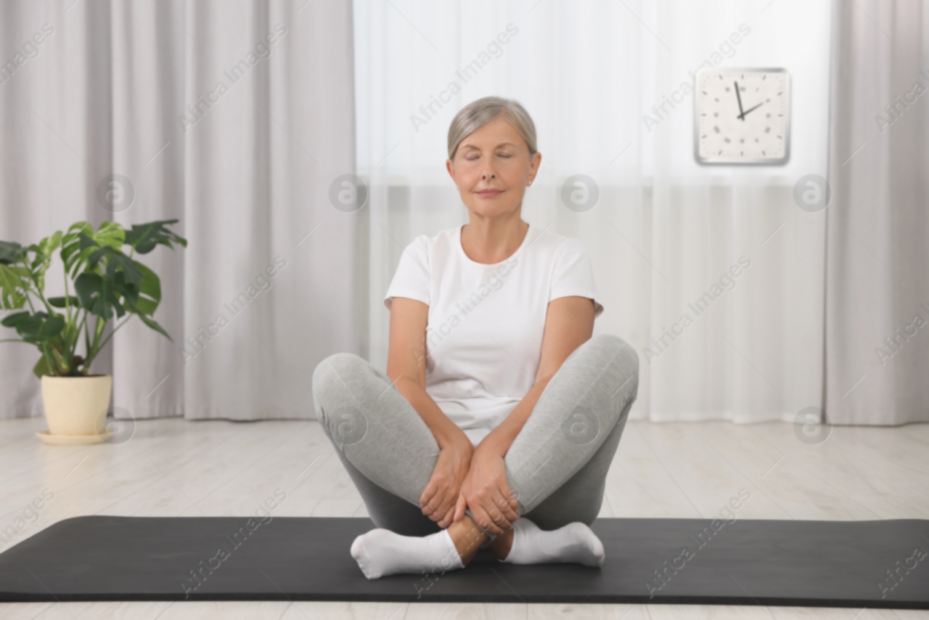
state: 1:58
